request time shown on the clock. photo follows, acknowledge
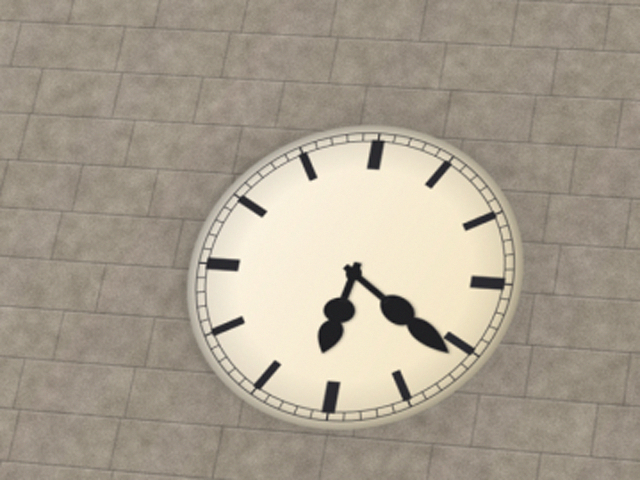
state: 6:21
